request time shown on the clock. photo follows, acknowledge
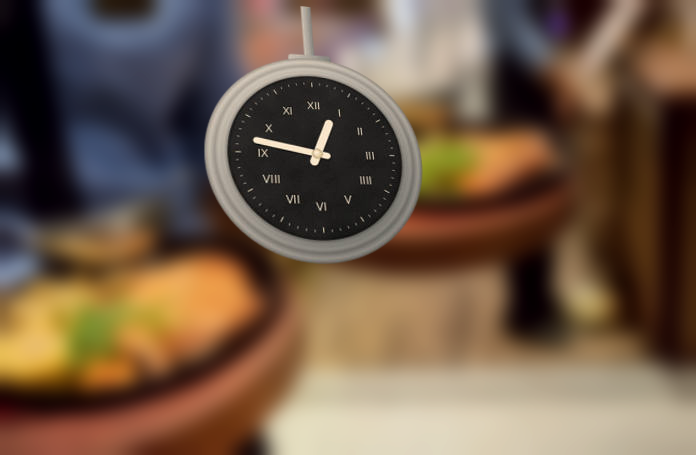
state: 12:47
